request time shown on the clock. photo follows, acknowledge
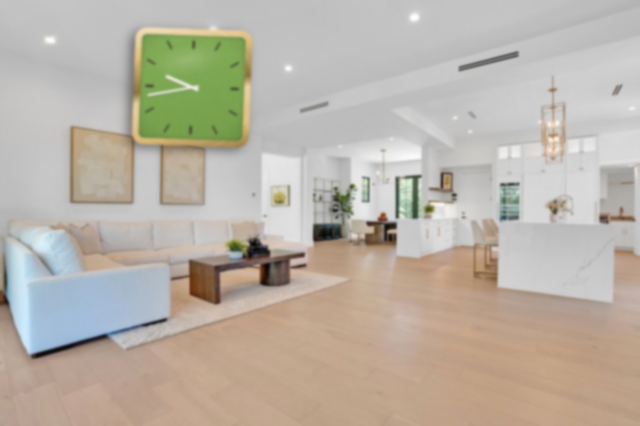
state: 9:43
